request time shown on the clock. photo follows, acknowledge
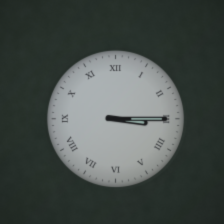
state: 3:15
